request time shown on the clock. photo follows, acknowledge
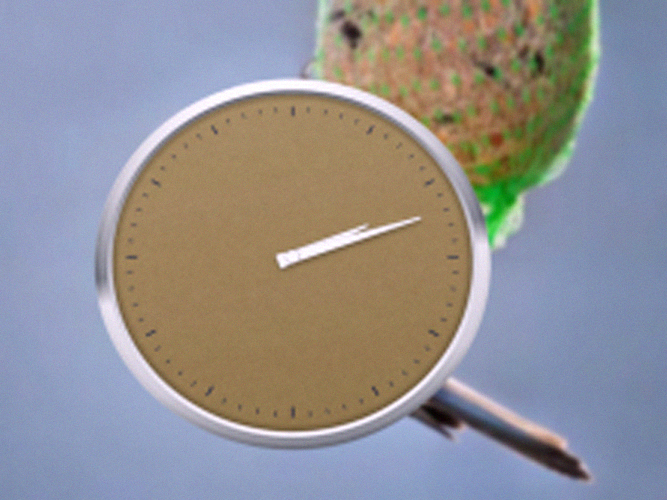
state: 2:12
